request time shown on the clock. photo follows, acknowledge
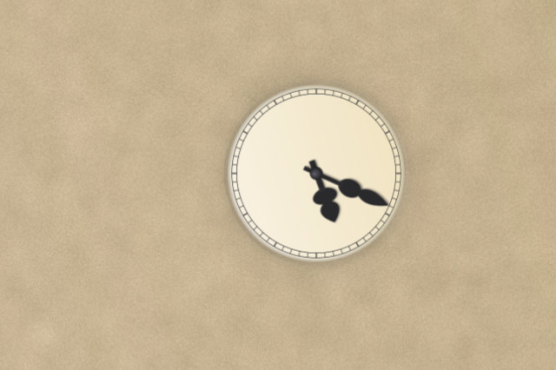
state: 5:19
